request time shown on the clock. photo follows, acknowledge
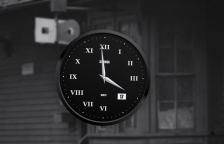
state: 3:59
